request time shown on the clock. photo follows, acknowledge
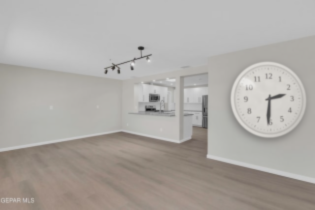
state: 2:31
